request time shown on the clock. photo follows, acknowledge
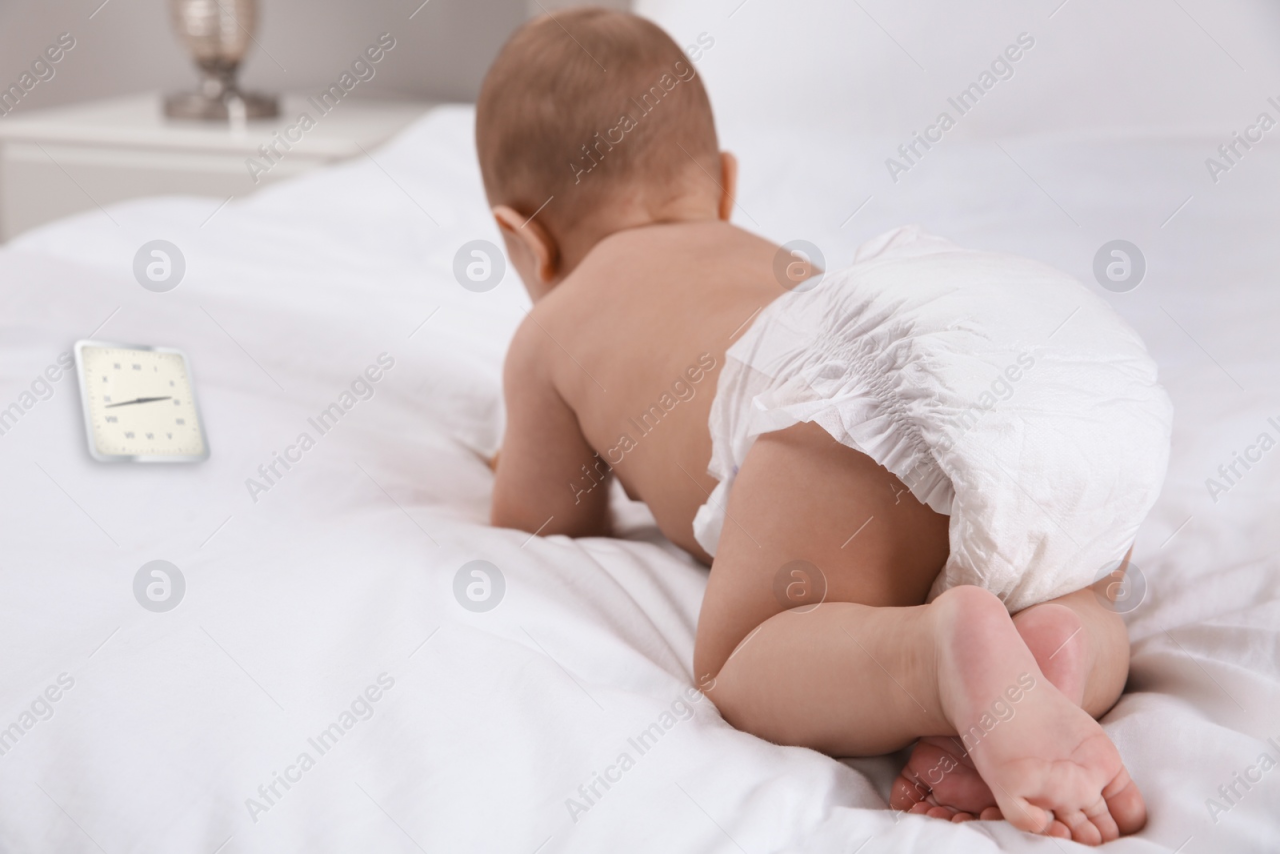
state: 2:43
